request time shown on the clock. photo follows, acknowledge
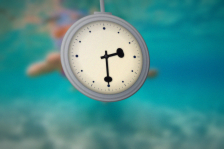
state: 2:30
